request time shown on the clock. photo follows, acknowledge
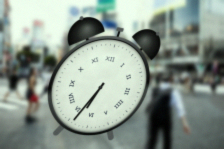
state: 6:34
